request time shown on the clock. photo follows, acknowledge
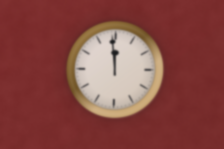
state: 11:59
